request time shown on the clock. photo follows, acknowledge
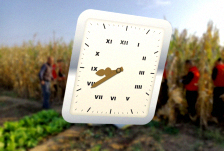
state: 8:39
